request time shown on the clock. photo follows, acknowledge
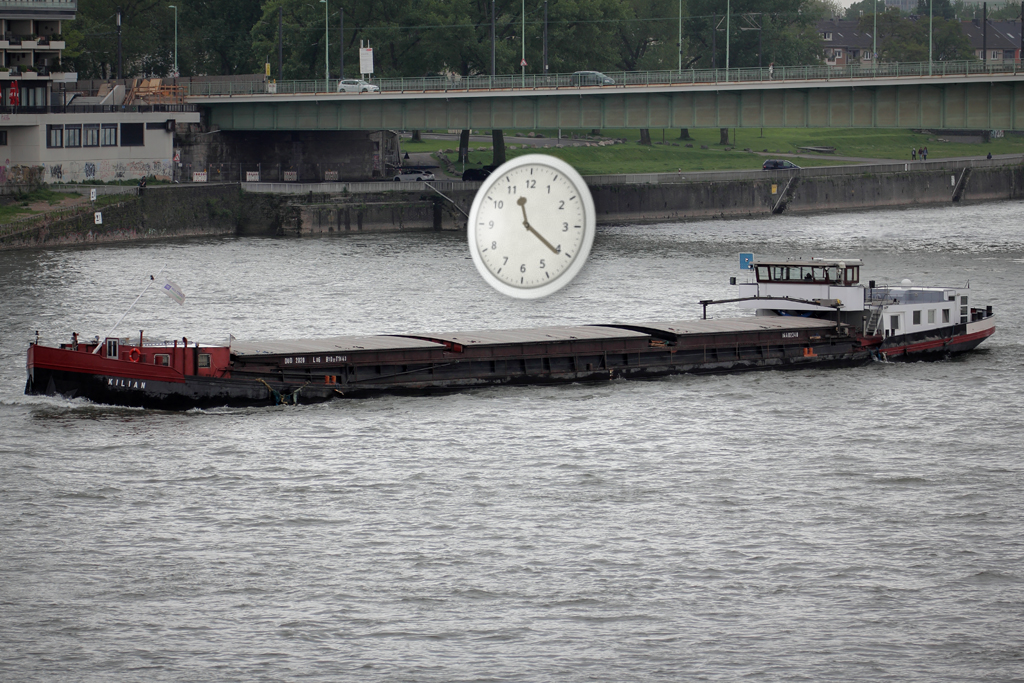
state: 11:21
